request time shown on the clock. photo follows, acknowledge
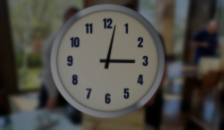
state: 3:02
